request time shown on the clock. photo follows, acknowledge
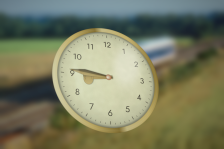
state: 8:46
